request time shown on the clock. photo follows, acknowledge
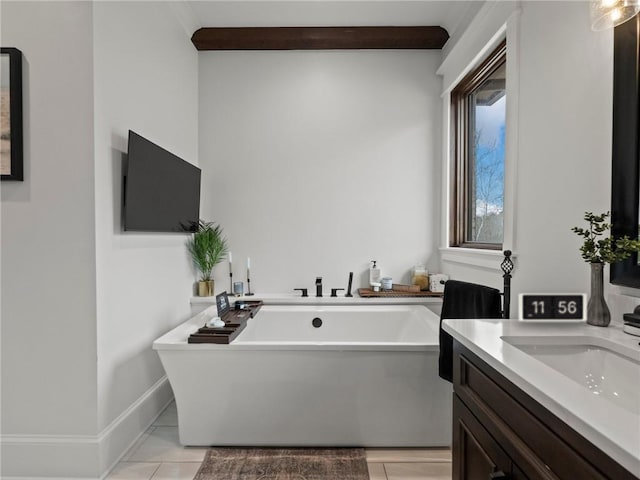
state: 11:56
